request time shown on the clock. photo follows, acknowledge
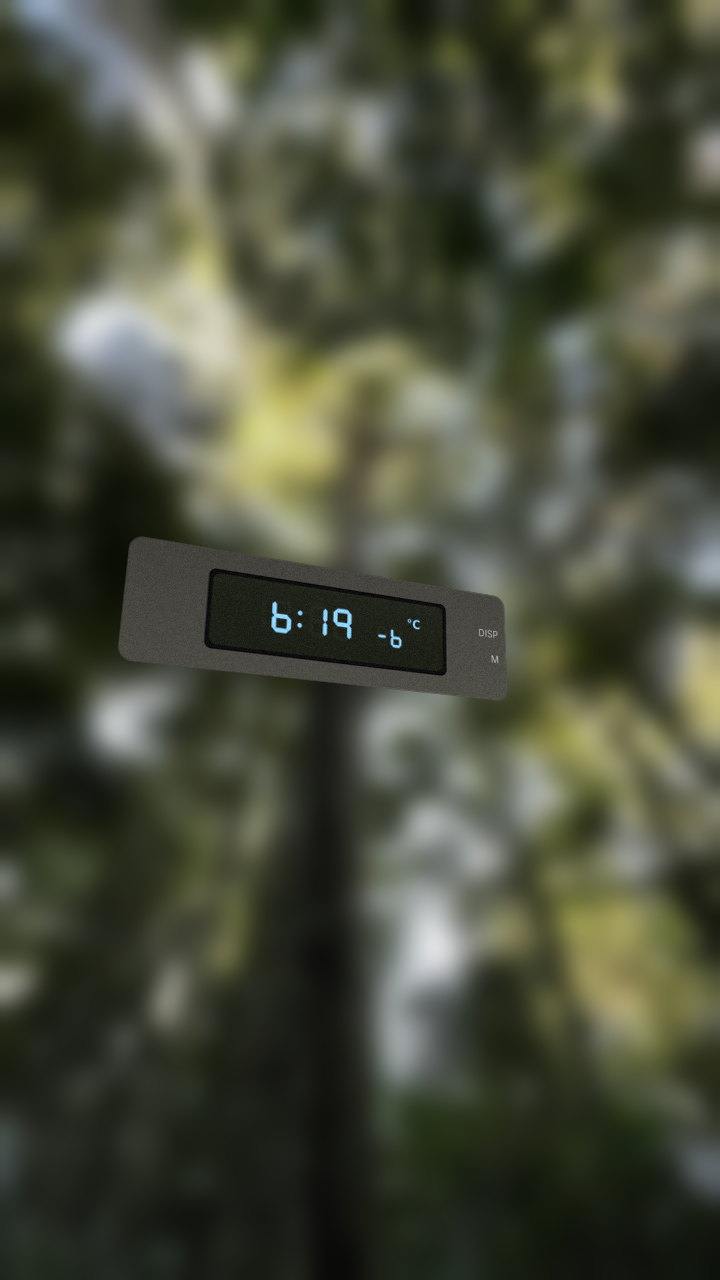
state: 6:19
